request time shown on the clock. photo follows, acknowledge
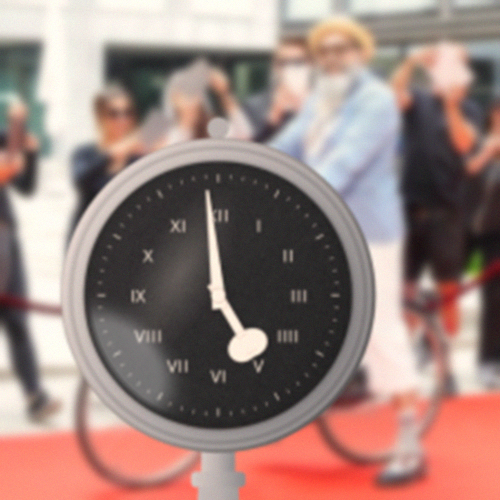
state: 4:59
